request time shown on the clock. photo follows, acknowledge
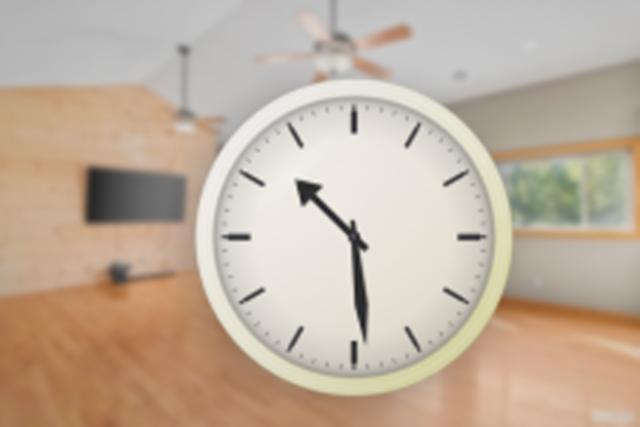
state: 10:29
